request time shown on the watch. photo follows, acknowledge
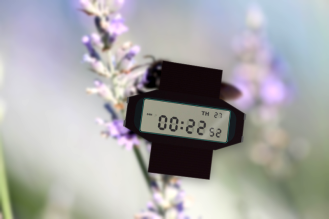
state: 0:22:52
